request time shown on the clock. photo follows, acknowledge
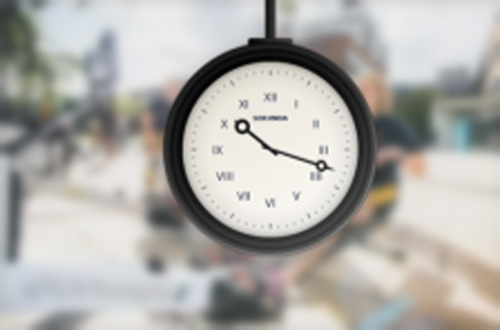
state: 10:18
